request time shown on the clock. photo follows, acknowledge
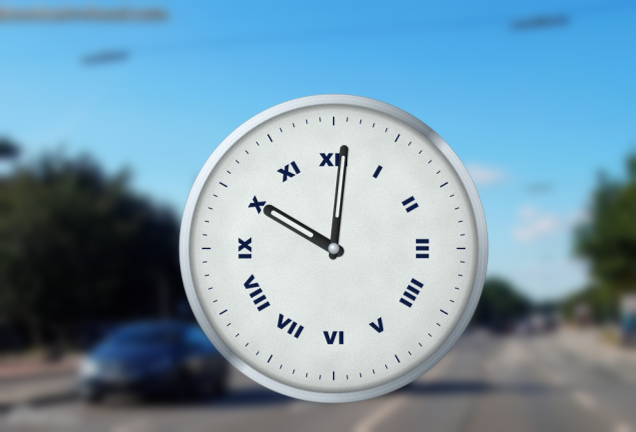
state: 10:01
